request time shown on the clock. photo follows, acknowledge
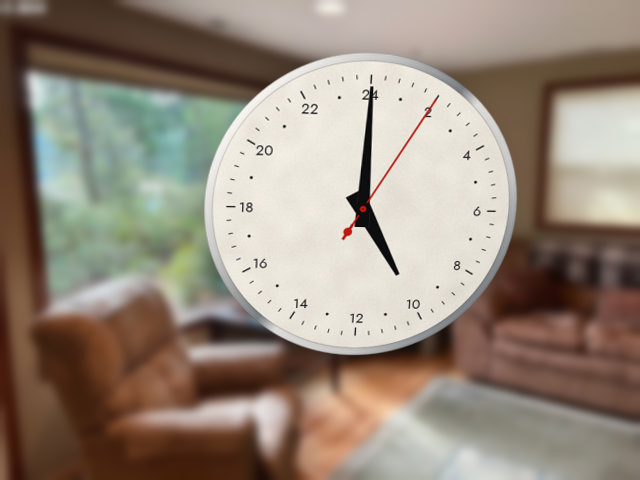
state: 10:00:05
